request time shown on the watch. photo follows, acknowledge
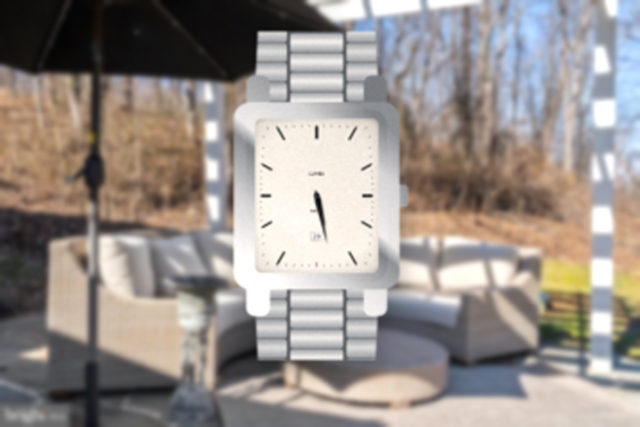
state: 5:28
